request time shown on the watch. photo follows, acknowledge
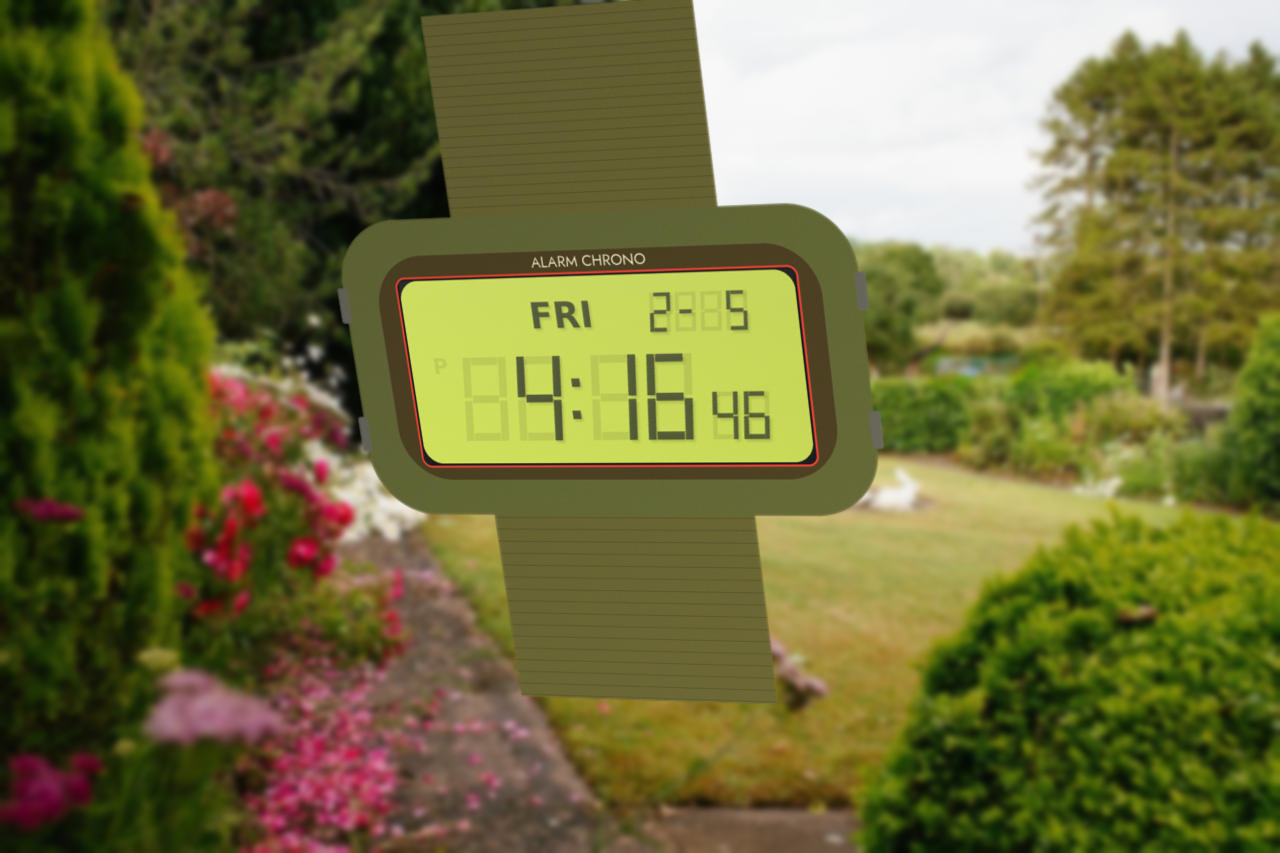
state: 4:16:46
